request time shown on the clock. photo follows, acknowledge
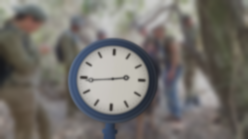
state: 2:44
